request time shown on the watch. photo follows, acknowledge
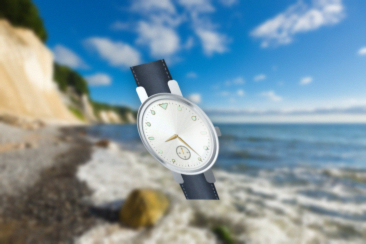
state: 8:24
